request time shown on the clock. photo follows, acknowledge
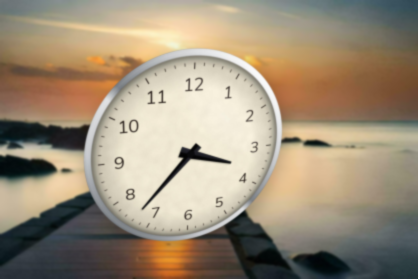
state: 3:37
